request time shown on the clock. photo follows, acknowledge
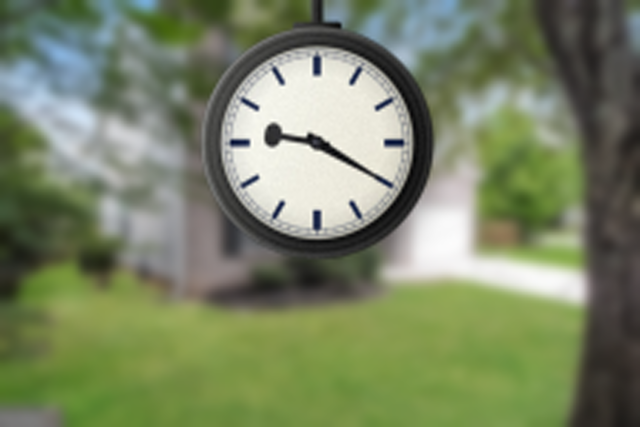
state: 9:20
